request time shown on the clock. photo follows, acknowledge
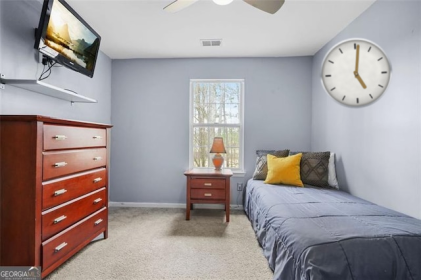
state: 5:01
